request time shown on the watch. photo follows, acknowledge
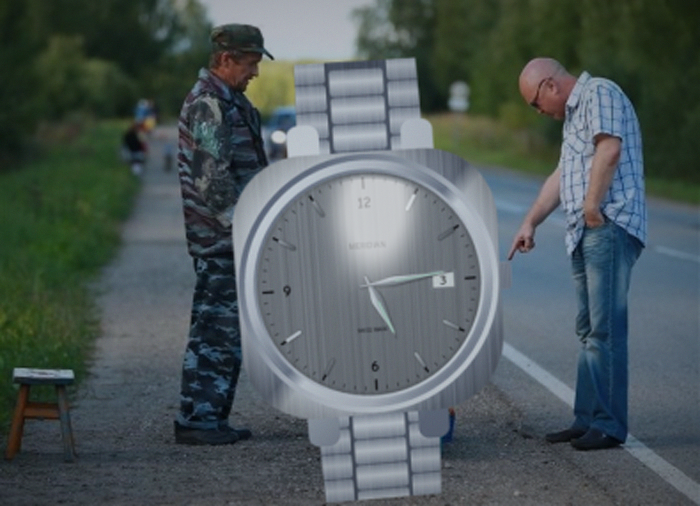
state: 5:14
